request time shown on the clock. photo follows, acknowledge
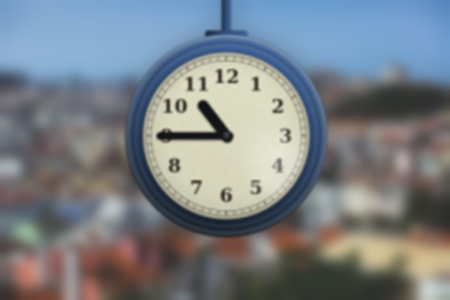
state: 10:45
